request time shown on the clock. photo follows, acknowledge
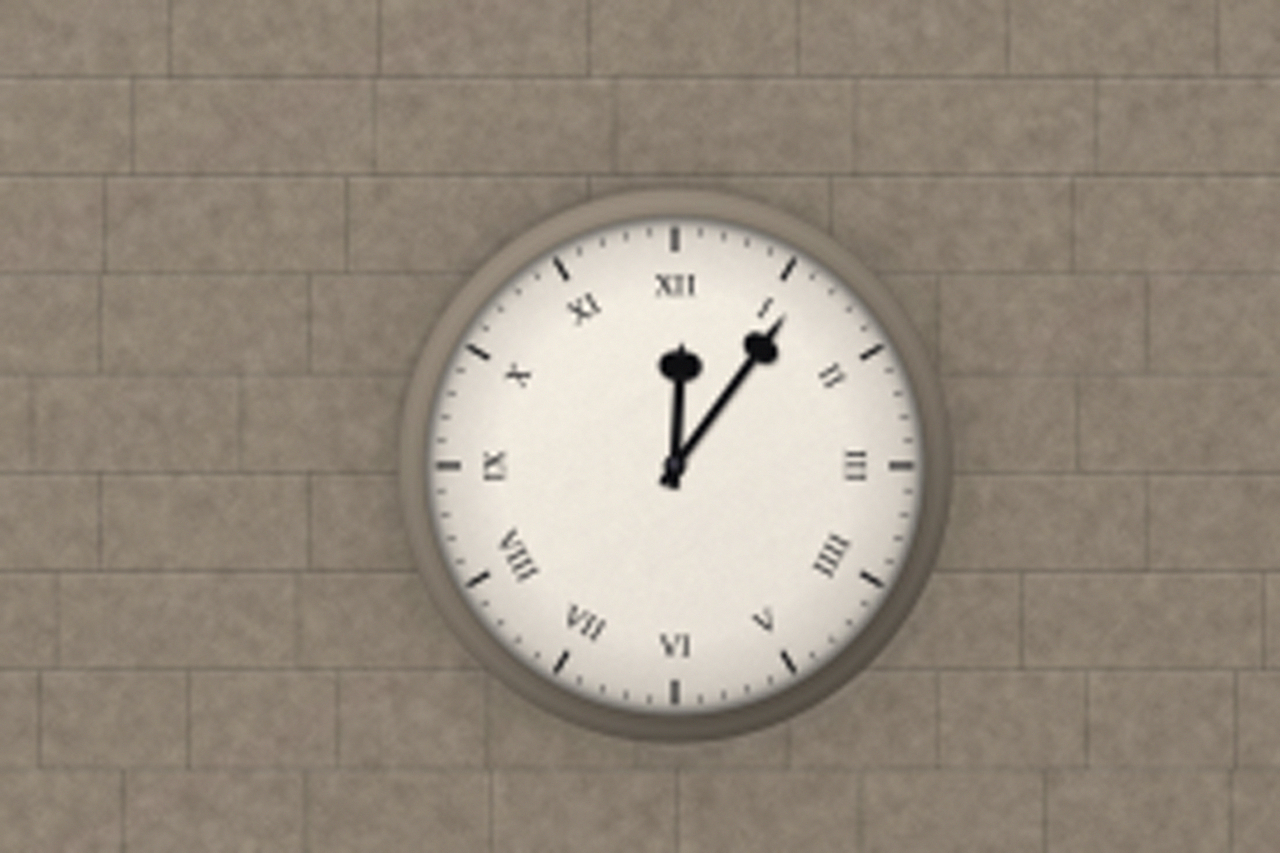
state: 12:06
